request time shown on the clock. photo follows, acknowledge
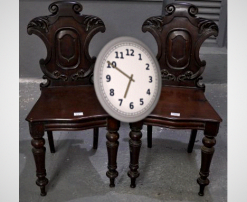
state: 6:50
